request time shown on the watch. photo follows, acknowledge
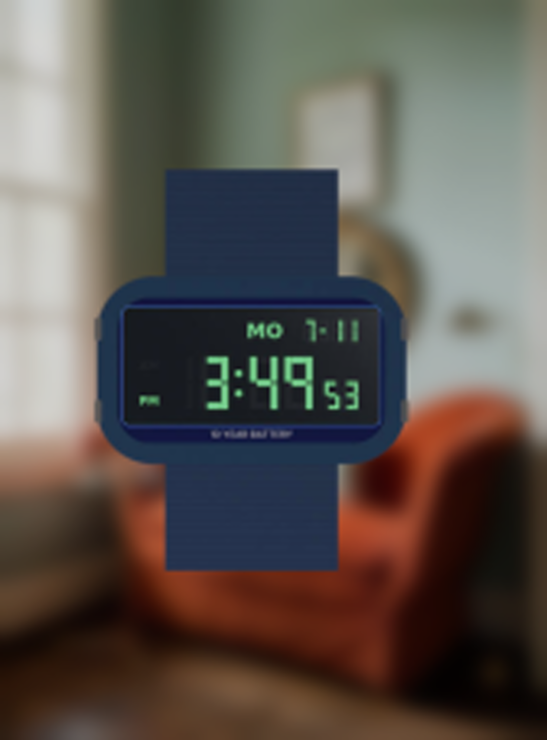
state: 3:49:53
